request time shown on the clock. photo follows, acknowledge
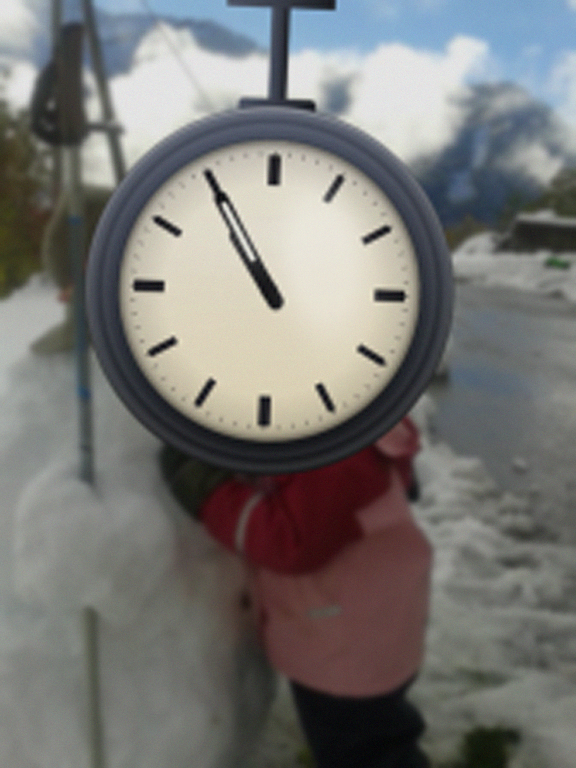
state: 10:55
